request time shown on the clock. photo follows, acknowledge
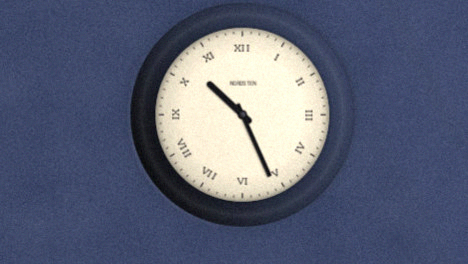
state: 10:26
